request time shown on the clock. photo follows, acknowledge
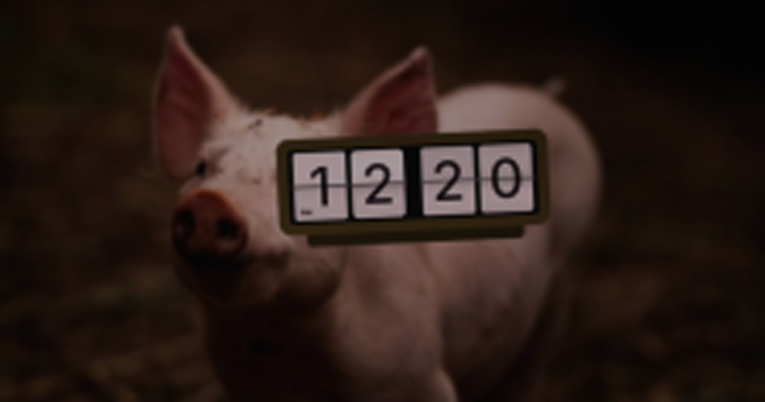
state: 12:20
